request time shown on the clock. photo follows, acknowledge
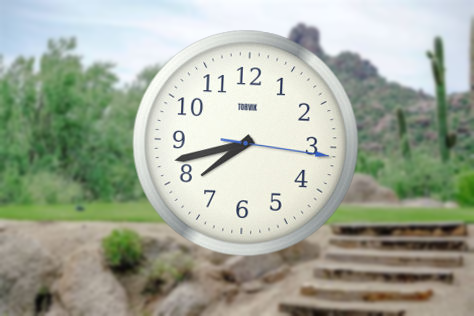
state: 7:42:16
